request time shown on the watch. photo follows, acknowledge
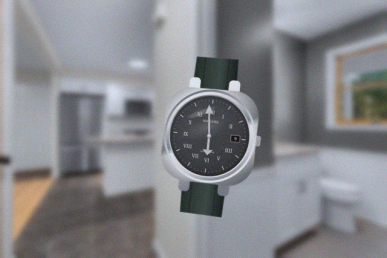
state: 5:59
